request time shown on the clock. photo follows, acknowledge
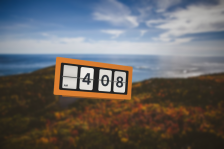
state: 4:08
